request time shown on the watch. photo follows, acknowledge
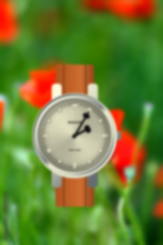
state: 2:05
